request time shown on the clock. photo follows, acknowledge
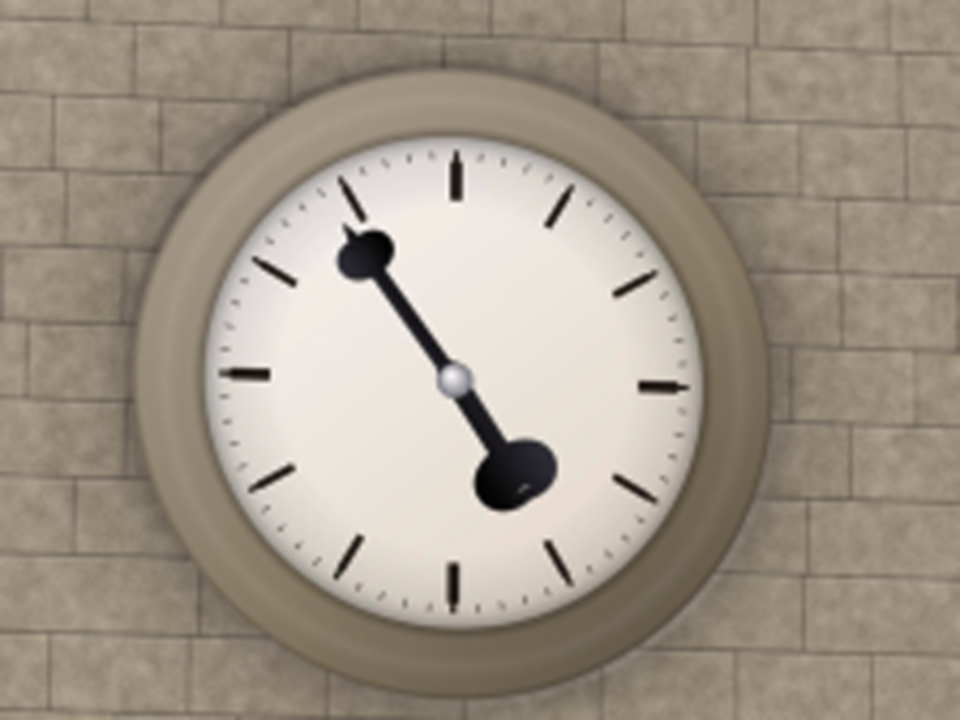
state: 4:54
